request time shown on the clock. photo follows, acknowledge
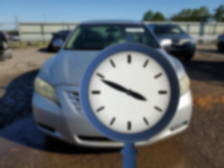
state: 3:49
